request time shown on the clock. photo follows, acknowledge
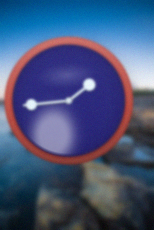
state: 1:44
